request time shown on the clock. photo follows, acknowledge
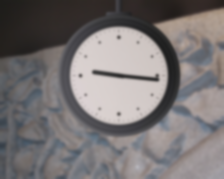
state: 9:16
